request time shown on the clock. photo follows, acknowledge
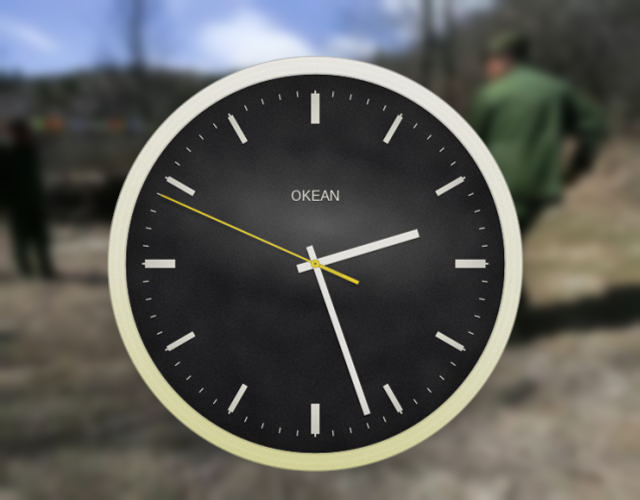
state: 2:26:49
